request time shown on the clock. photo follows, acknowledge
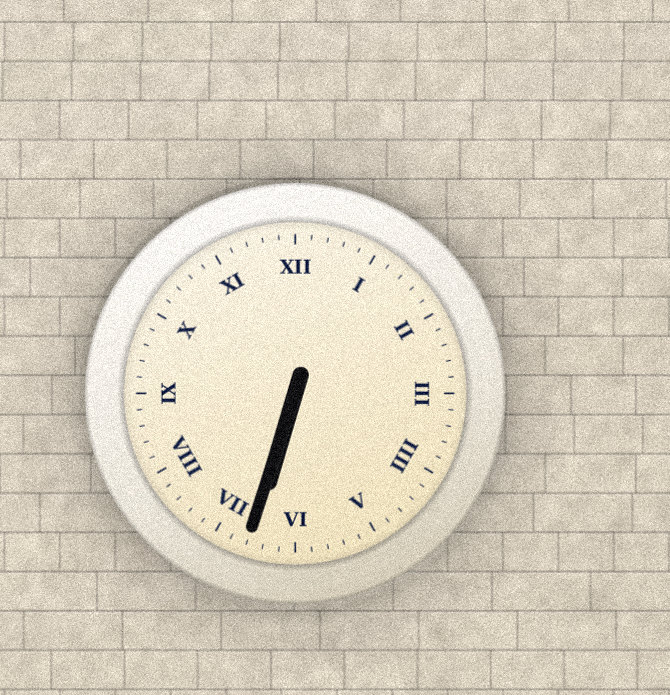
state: 6:33
